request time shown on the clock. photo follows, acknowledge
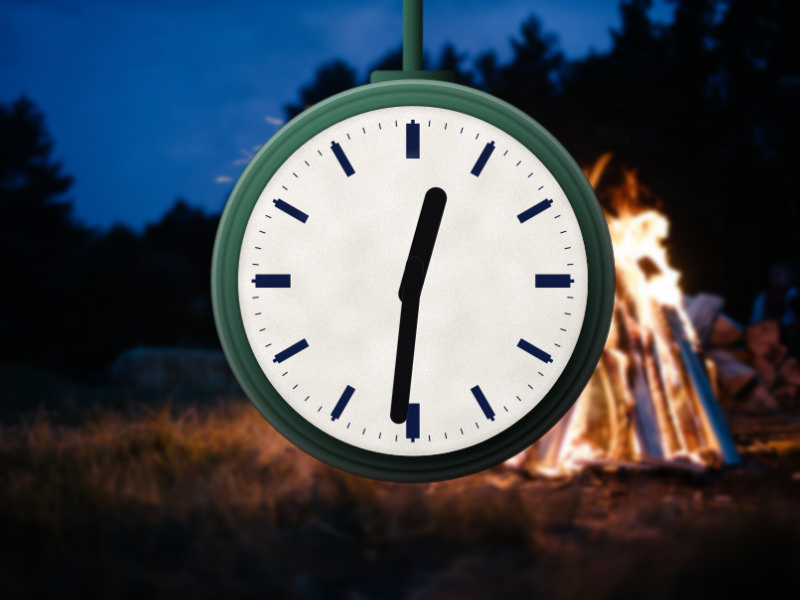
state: 12:31
